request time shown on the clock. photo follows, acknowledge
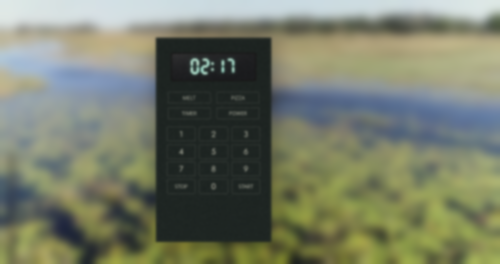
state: 2:17
